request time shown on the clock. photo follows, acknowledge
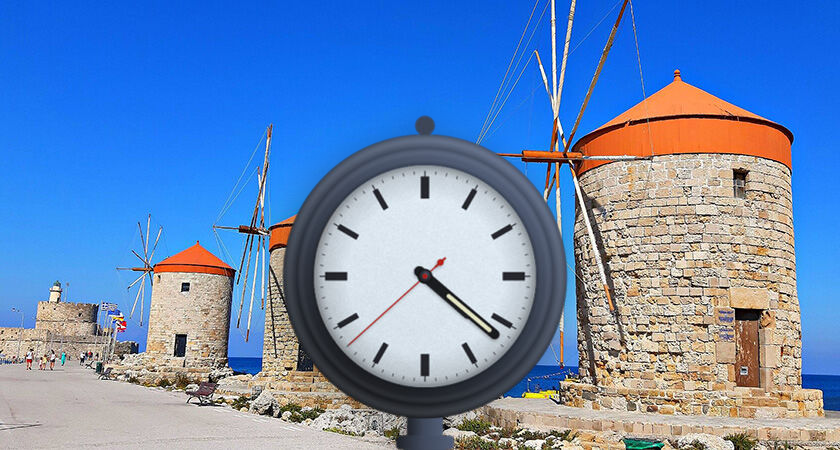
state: 4:21:38
